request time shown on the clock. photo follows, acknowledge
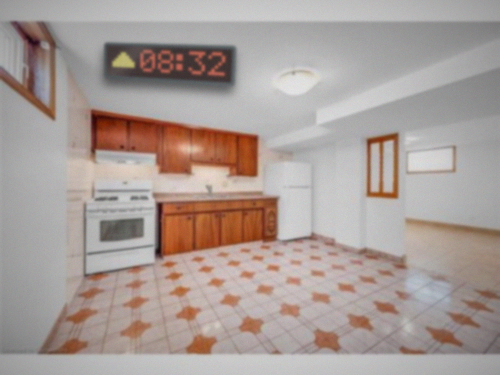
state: 8:32
